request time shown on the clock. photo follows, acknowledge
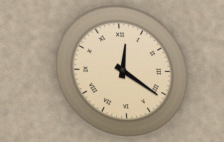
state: 12:21
